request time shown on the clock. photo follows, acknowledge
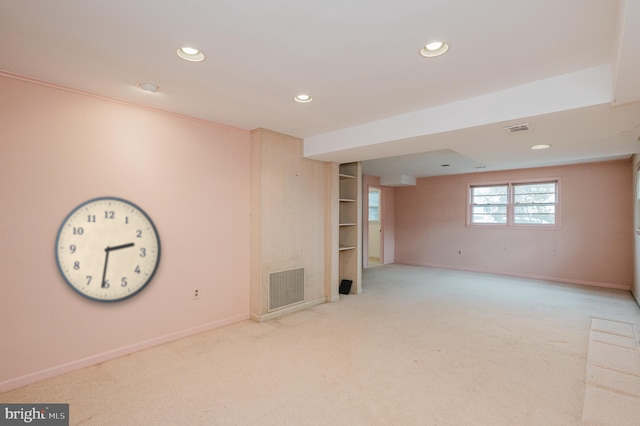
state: 2:31
